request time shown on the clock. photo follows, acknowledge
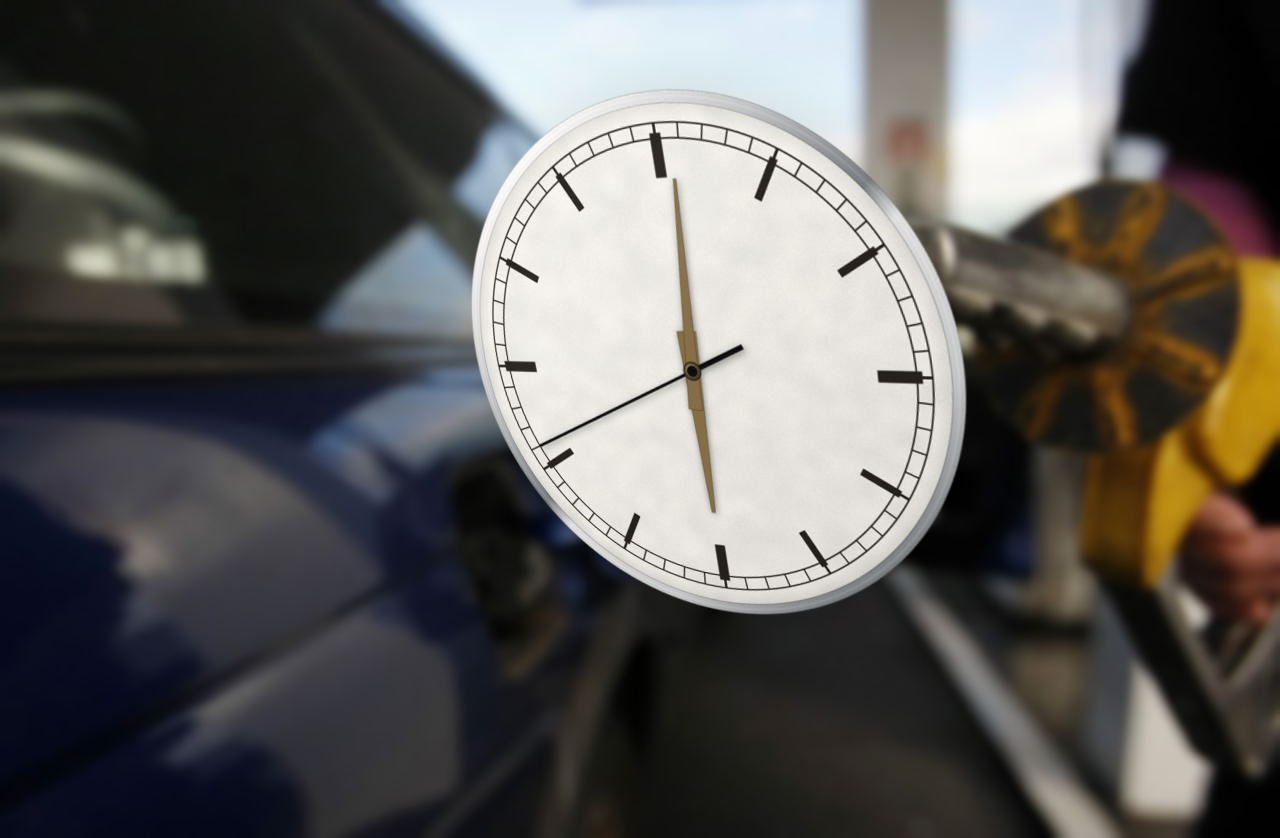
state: 6:00:41
